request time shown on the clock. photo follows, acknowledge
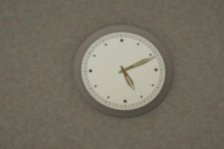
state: 5:11
